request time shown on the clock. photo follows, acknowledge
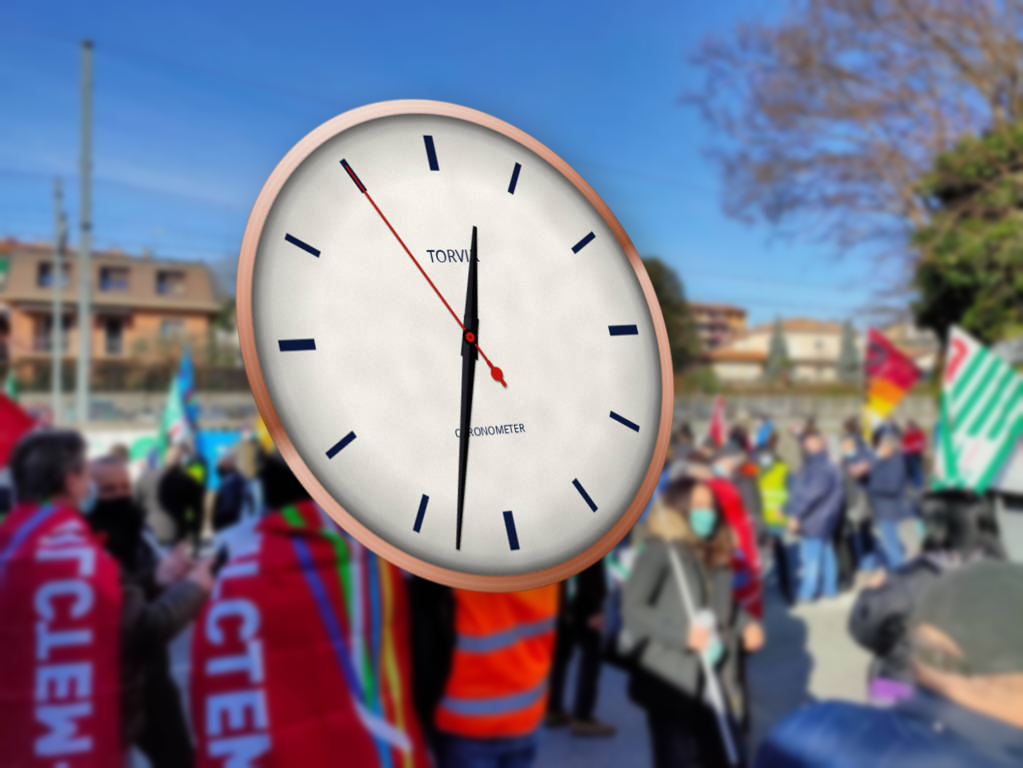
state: 12:32:55
